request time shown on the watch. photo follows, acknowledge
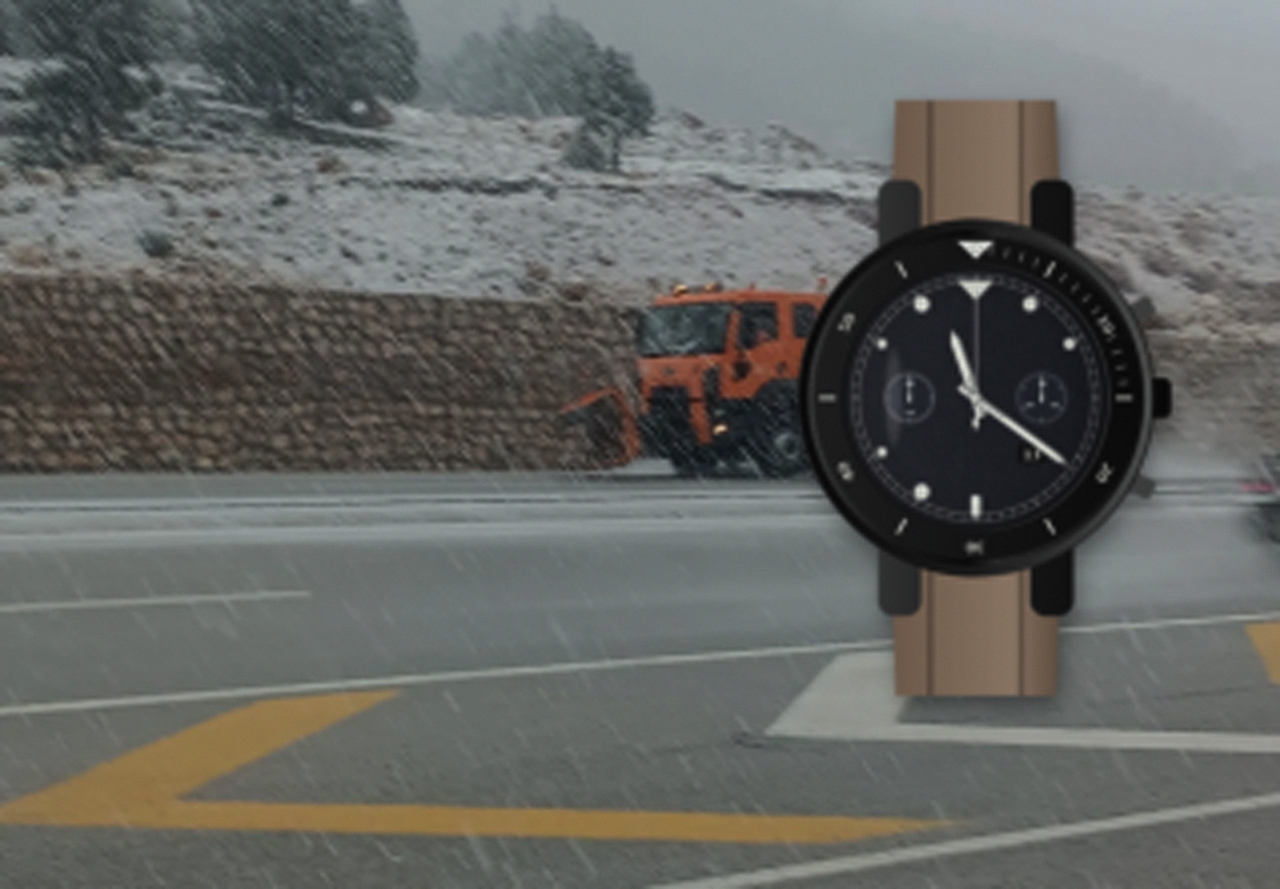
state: 11:21
